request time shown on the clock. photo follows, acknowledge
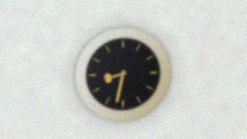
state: 8:32
